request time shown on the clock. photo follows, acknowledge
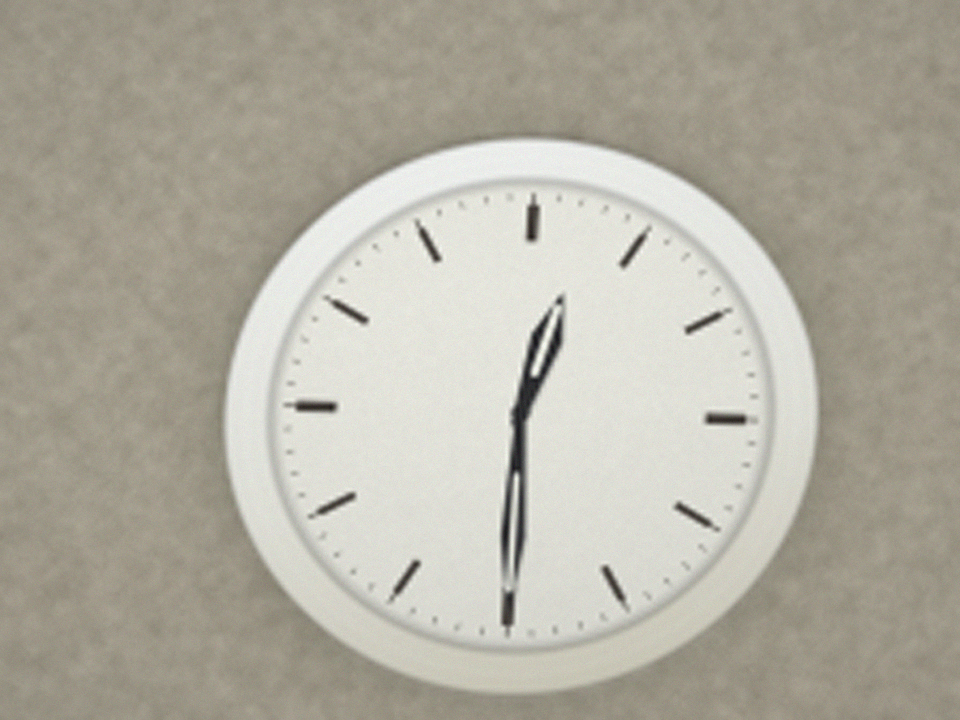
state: 12:30
